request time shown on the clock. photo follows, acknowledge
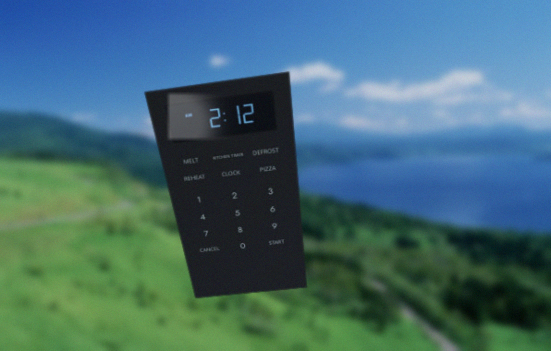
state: 2:12
